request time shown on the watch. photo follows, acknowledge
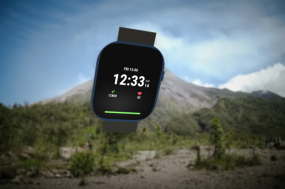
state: 12:33
